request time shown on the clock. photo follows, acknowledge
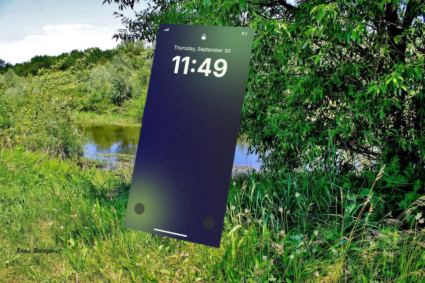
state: 11:49
